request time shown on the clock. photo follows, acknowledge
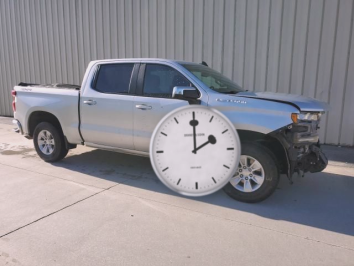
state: 2:00
